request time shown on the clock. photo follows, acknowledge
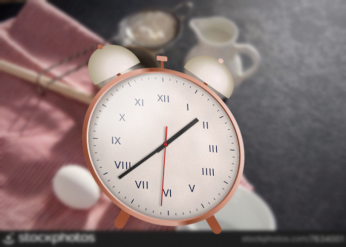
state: 1:38:31
